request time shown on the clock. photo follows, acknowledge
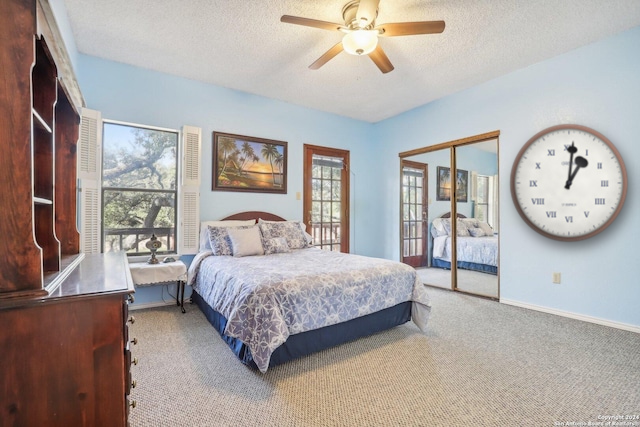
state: 1:01
